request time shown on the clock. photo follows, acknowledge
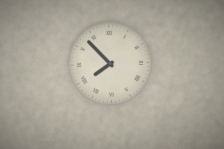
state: 7:53
